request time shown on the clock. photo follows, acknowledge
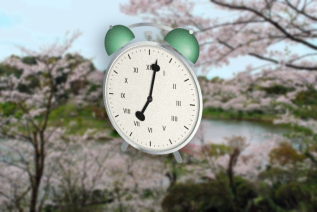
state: 7:02
